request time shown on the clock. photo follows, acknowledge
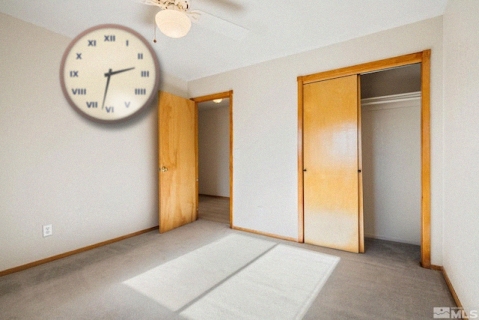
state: 2:32
